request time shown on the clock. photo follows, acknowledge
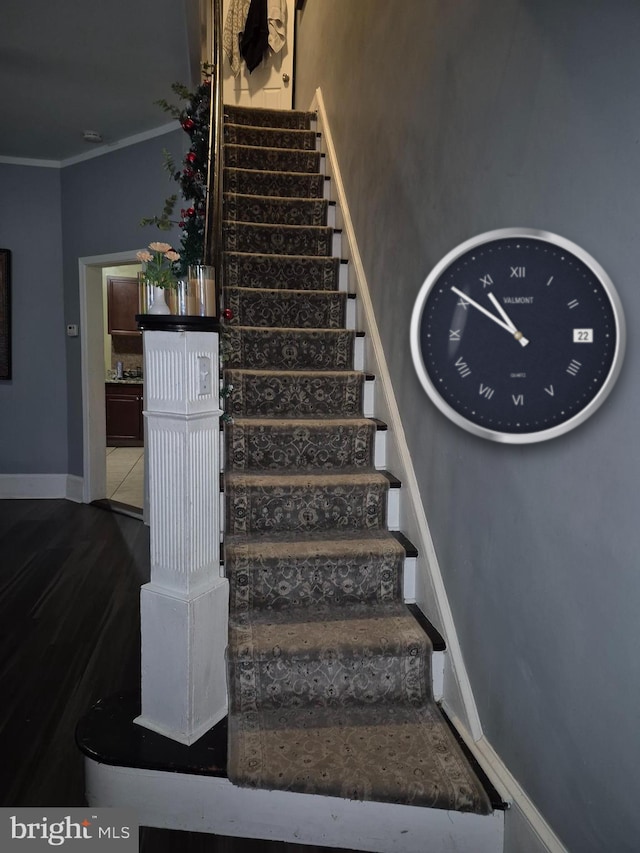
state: 10:51
